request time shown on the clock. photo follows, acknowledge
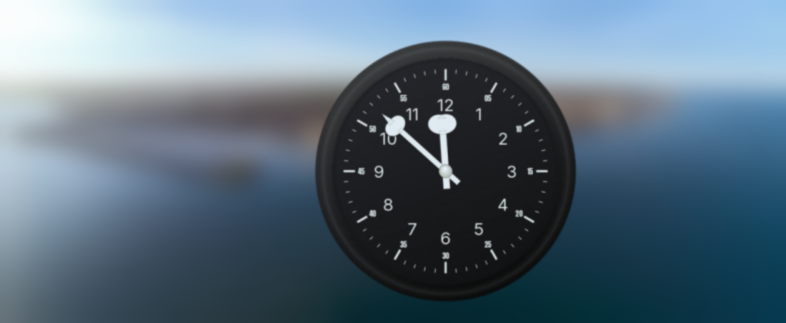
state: 11:52
